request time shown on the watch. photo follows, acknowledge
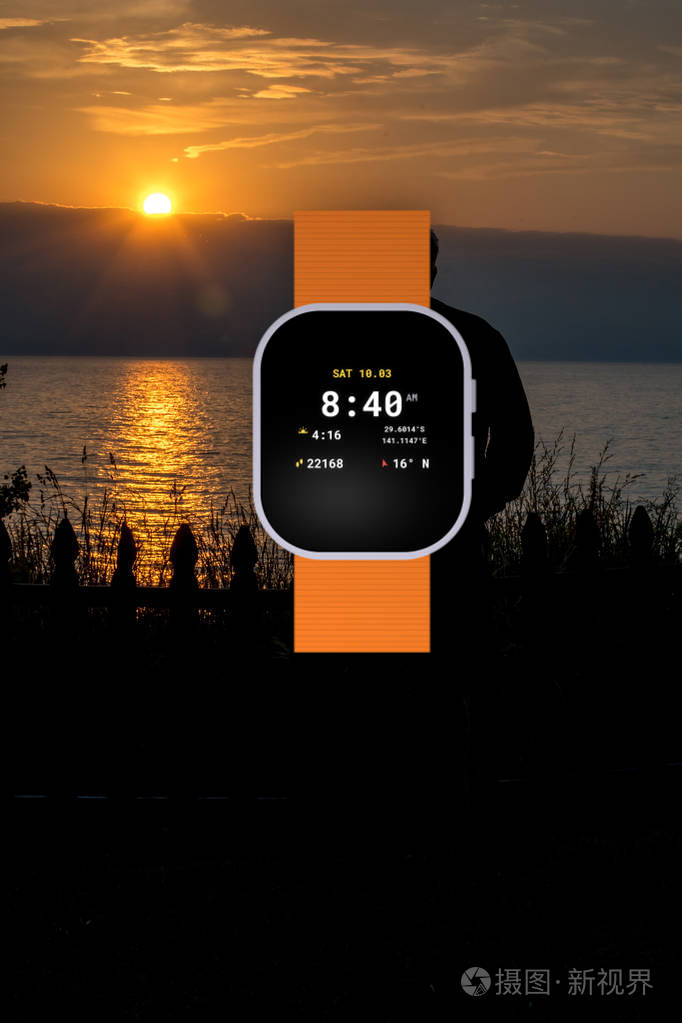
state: 8:40
